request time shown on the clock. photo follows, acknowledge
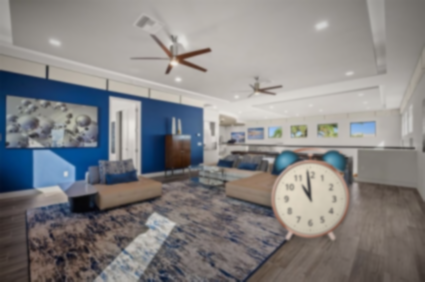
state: 10:59
